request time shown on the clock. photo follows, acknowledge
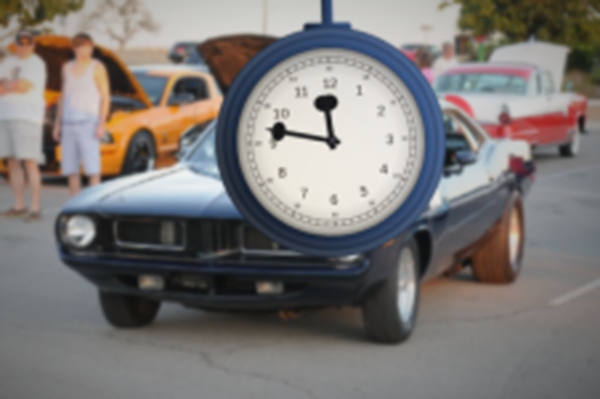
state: 11:47
